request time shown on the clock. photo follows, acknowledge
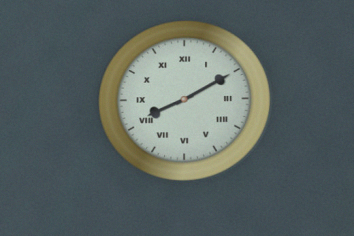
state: 8:10
